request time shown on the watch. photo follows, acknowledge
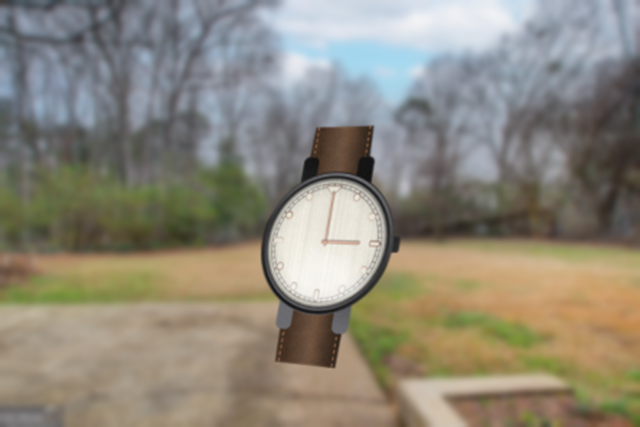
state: 3:00
